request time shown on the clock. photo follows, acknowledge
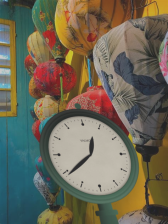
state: 12:39
